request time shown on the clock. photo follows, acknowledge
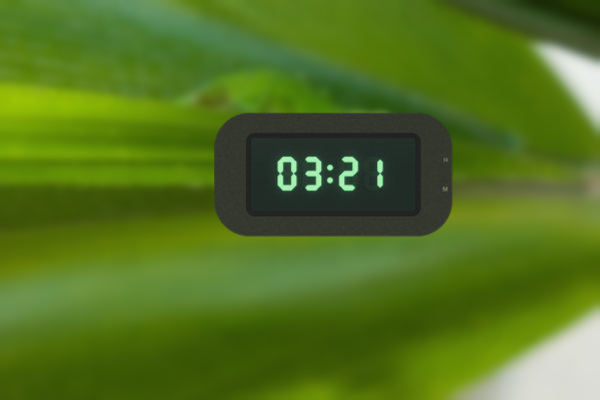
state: 3:21
